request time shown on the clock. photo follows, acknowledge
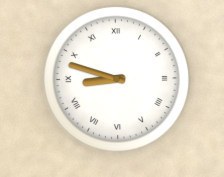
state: 8:48
